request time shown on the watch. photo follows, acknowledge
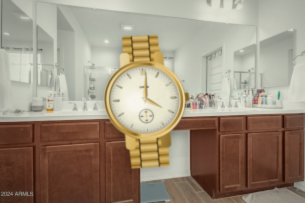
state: 4:01
